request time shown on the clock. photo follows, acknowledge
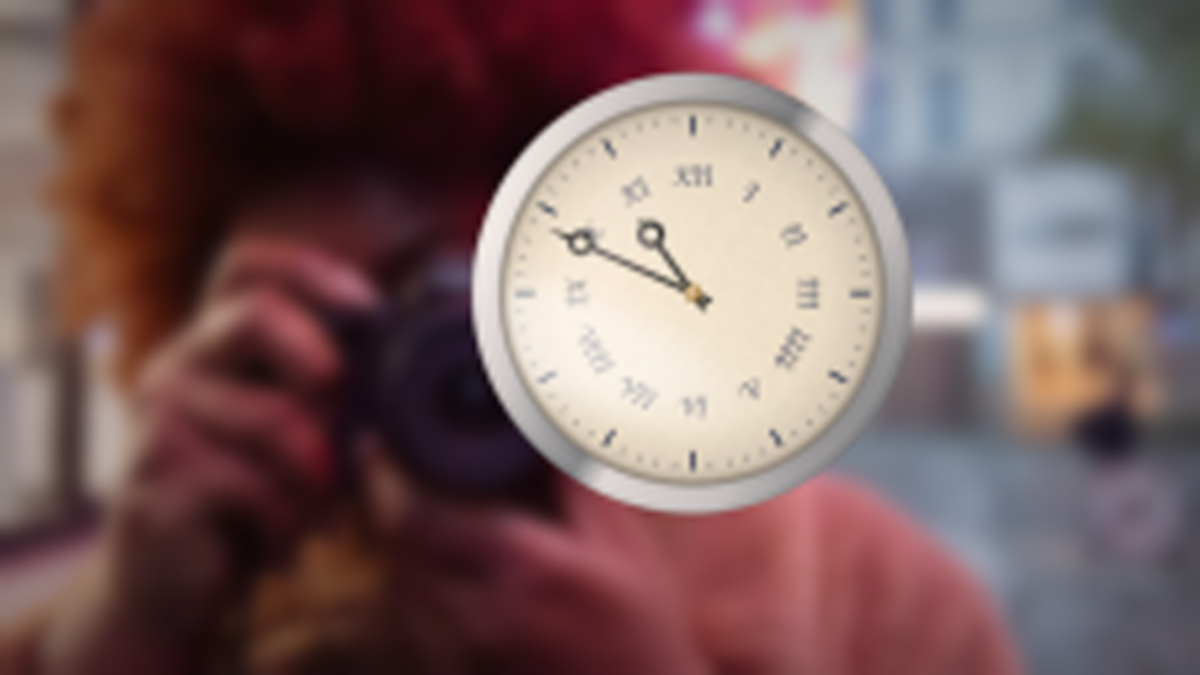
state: 10:49
